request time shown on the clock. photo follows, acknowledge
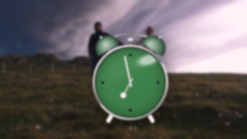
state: 6:58
